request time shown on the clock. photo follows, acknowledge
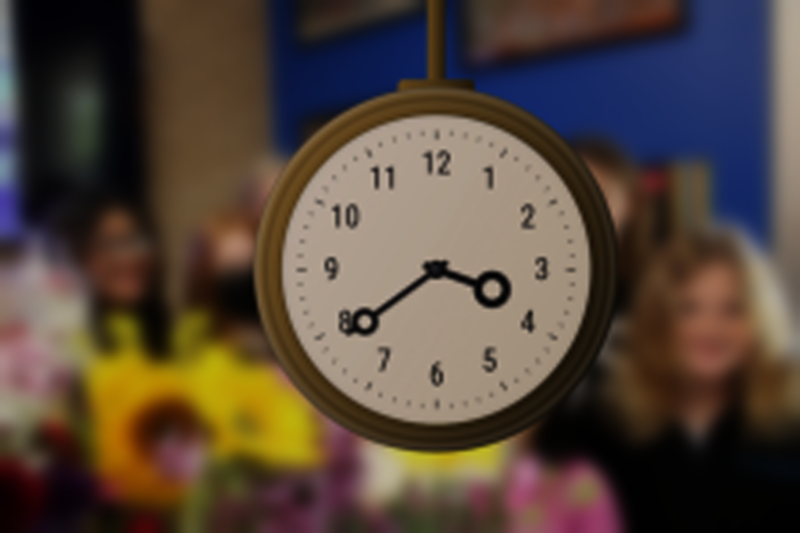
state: 3:39
